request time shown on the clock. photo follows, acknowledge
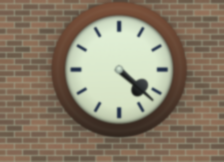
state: 4:22
